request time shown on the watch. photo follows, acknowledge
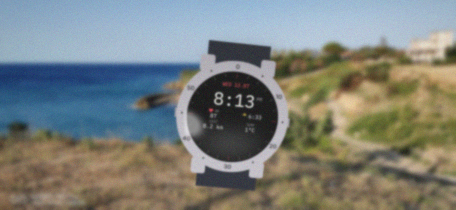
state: 8:13
